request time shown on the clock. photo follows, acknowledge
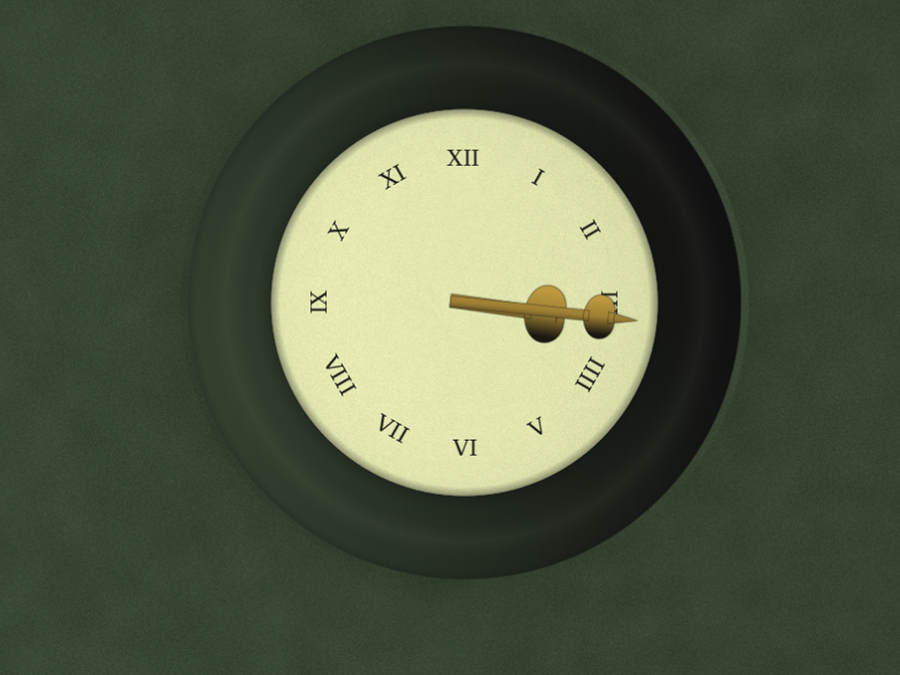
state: 3:16
